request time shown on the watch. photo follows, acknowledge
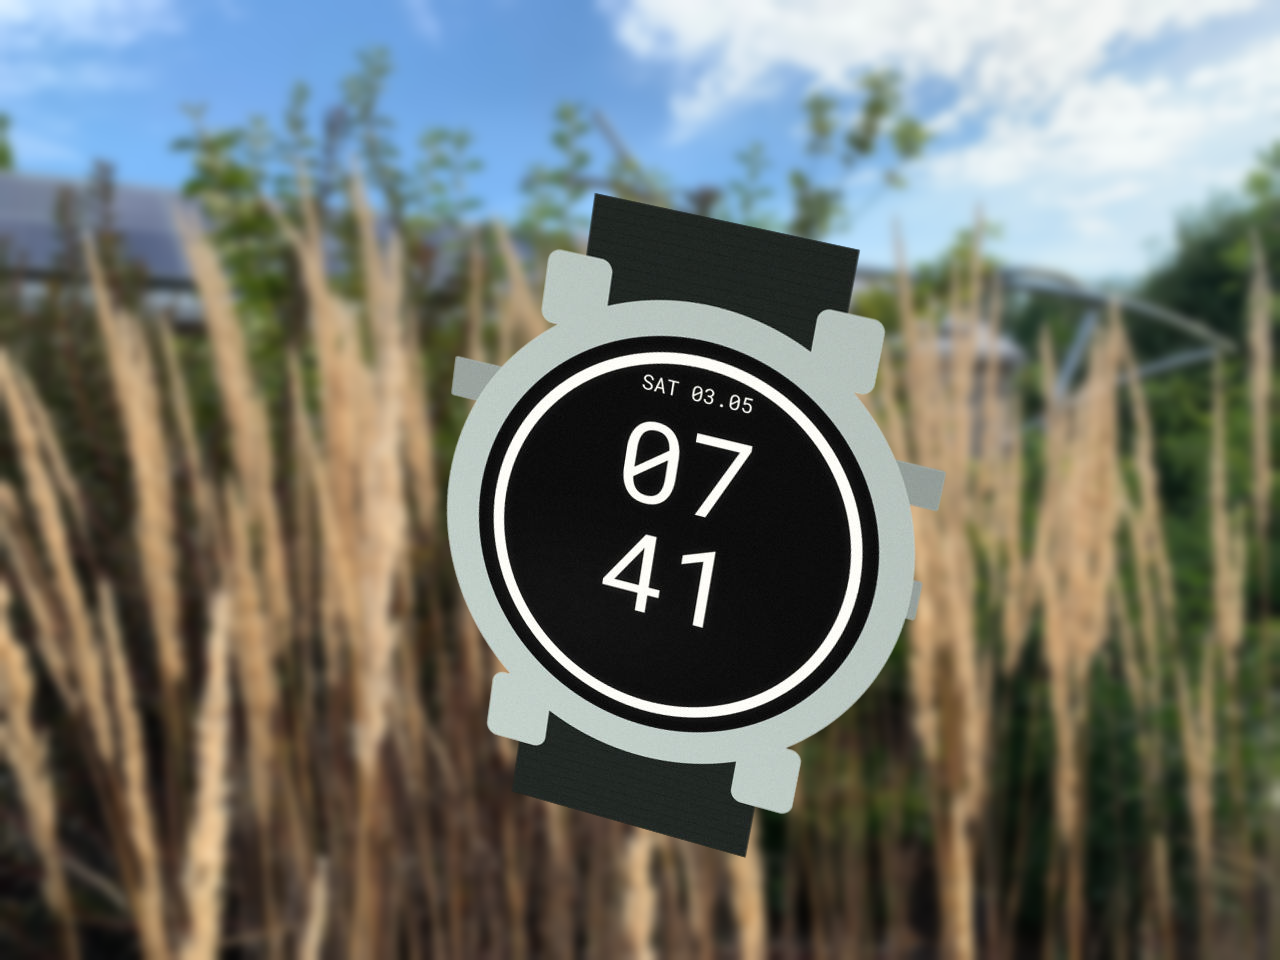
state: 7:41
